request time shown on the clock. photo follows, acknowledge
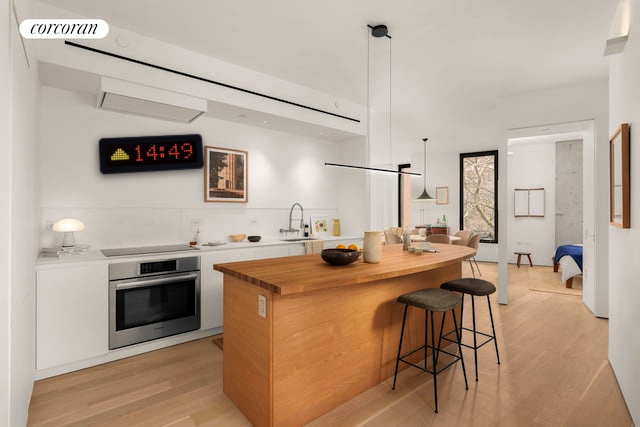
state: 14:49
